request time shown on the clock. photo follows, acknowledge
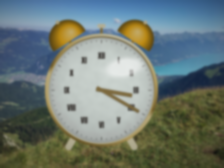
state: 3:20
